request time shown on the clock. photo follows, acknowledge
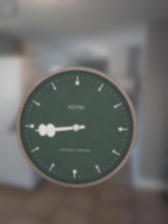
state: 8:44
